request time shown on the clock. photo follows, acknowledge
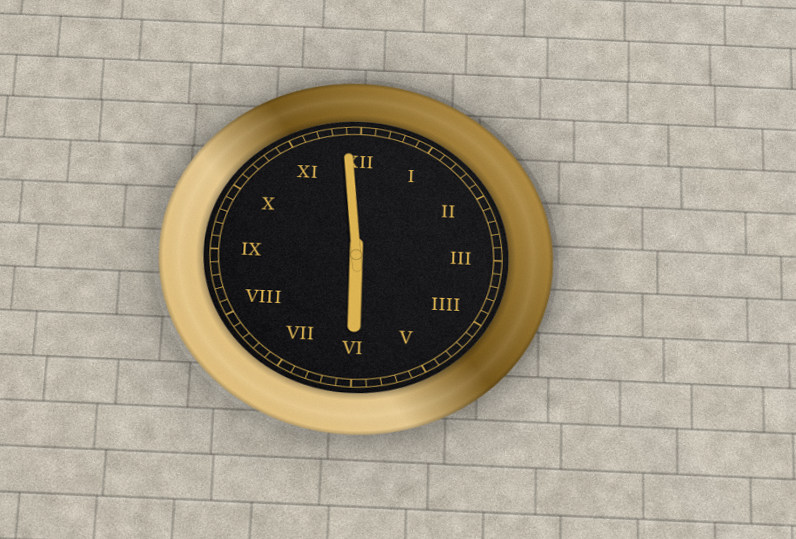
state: 5:59
